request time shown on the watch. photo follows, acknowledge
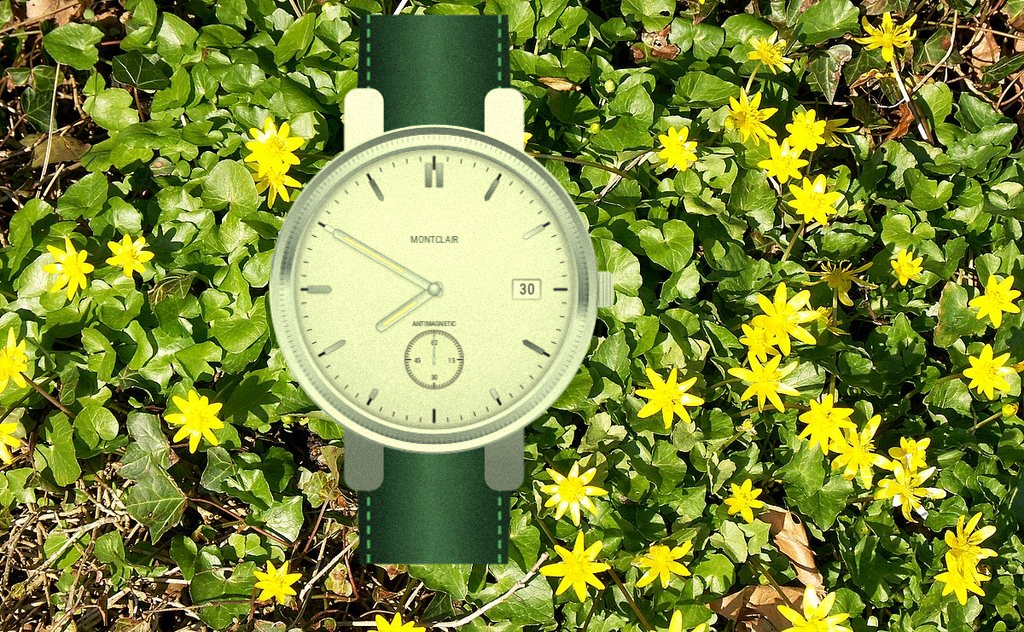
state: 7:50
